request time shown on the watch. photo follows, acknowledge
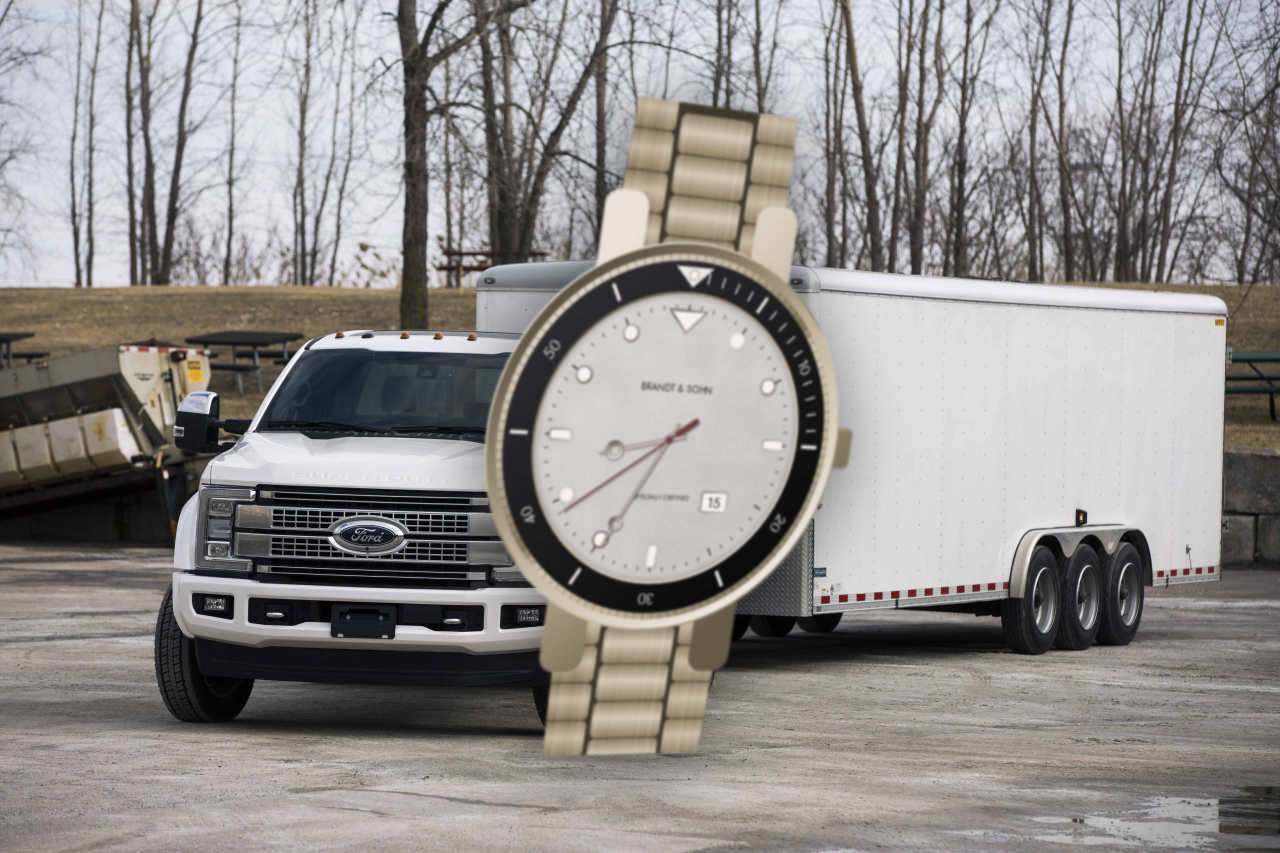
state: 8:34:39
